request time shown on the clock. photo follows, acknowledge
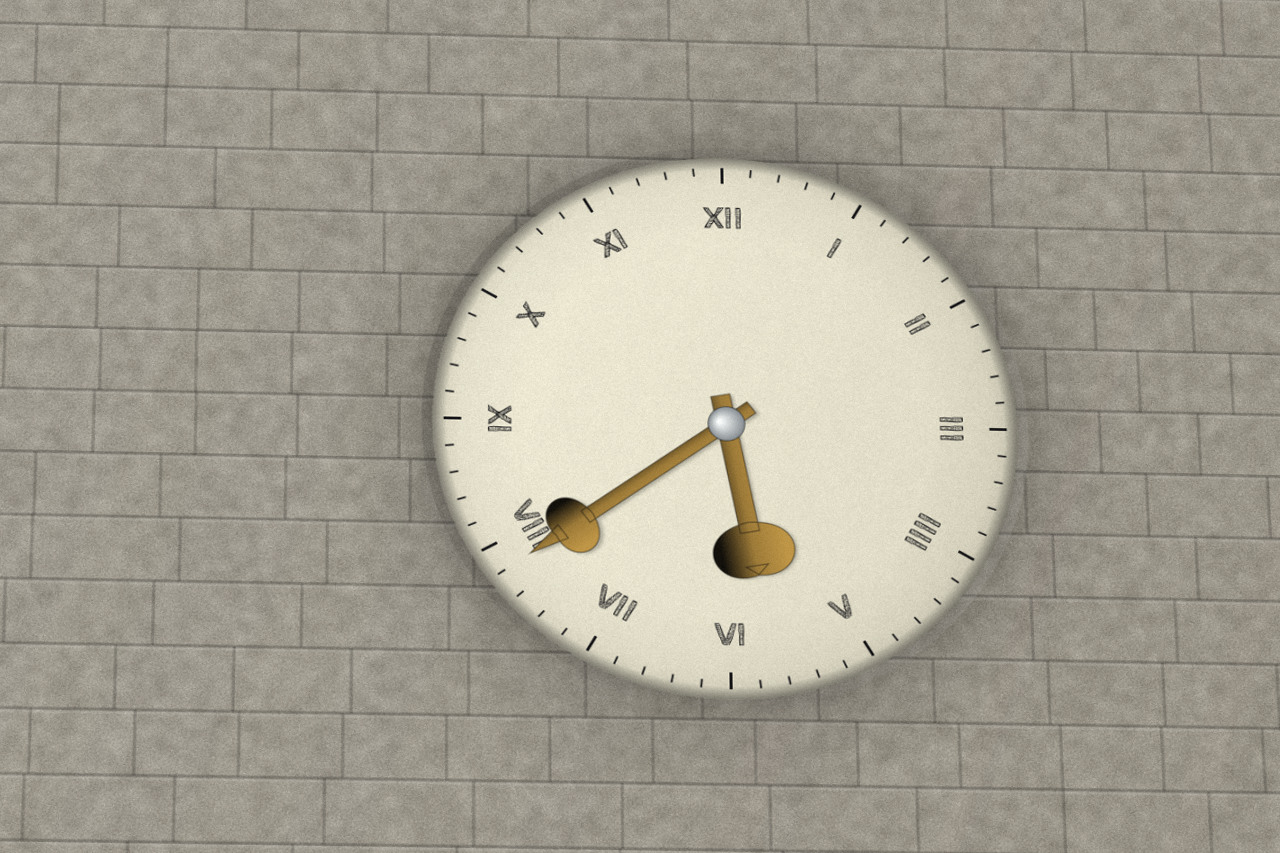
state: 5:39
